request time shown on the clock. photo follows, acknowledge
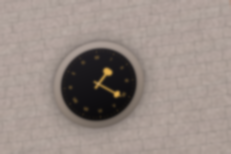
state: 1:21
